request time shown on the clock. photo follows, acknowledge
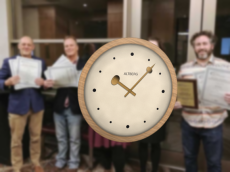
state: 10:07
